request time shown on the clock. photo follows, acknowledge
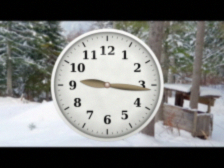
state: 9:16
